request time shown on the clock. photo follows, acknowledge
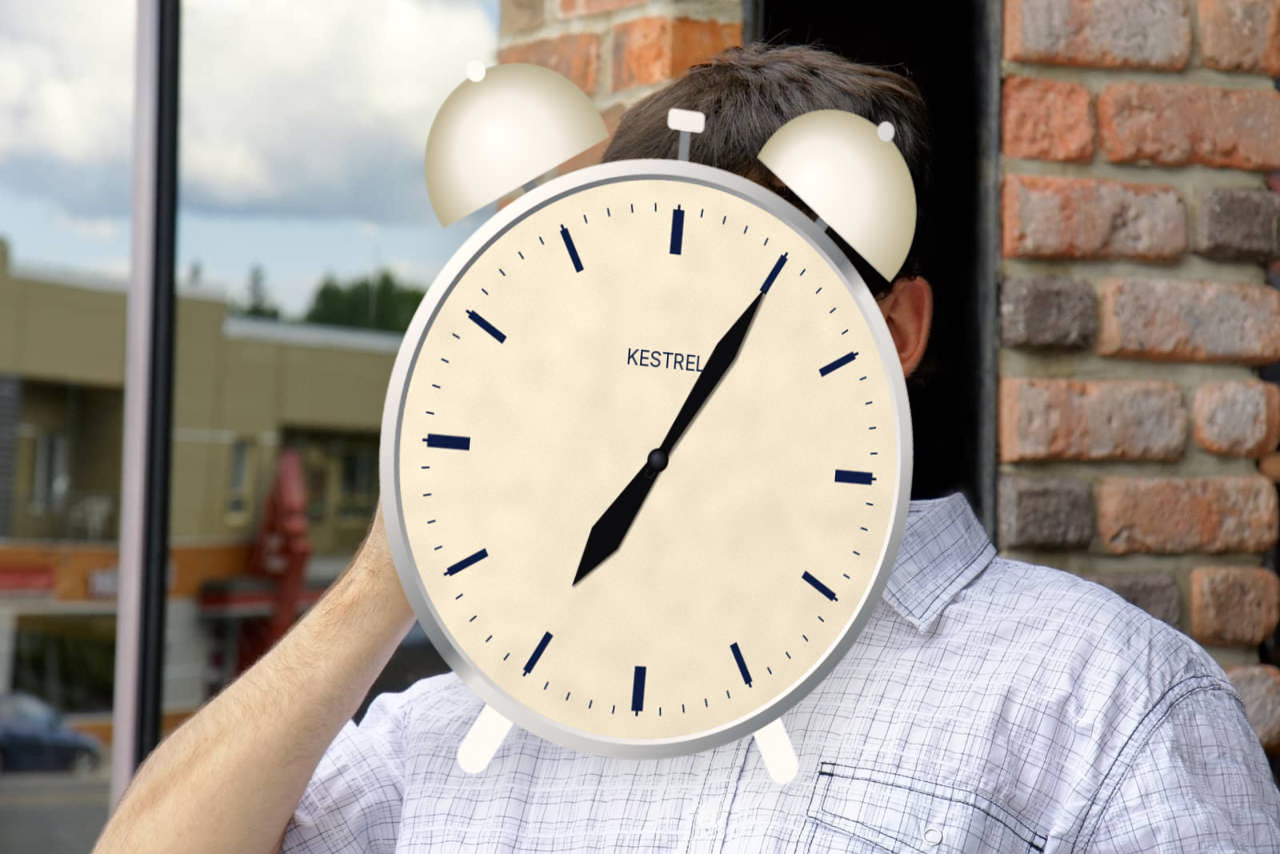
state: 7:05
